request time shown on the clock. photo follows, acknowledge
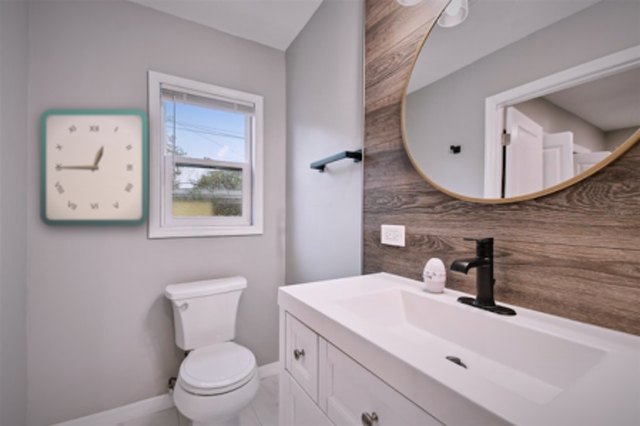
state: 12:45
